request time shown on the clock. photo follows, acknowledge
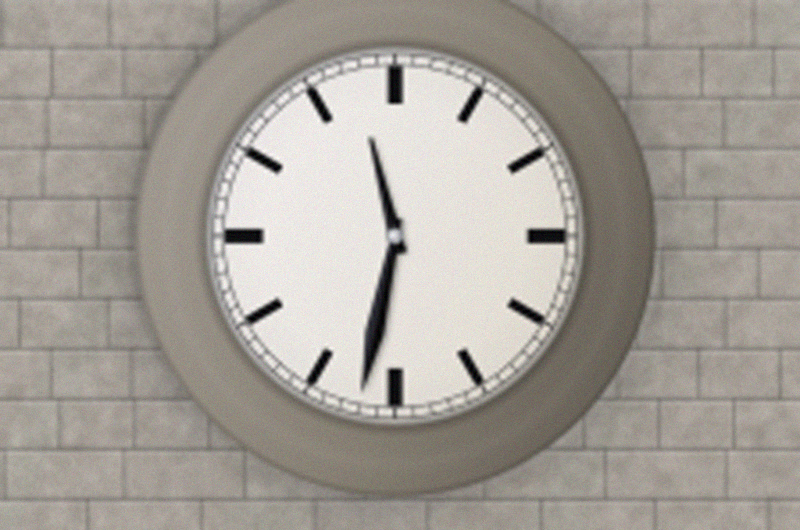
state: 11:32
